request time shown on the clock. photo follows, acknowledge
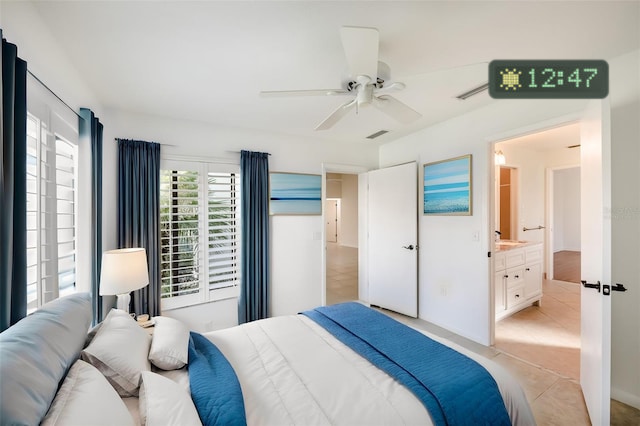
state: 12:47
